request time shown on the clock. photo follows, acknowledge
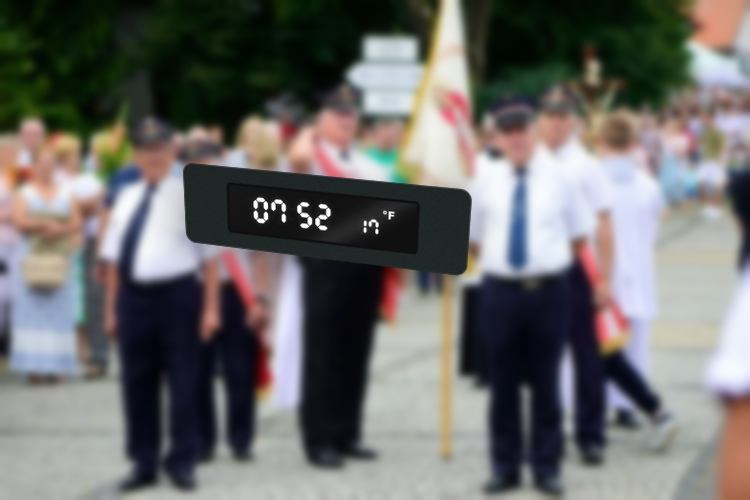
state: 7:52
